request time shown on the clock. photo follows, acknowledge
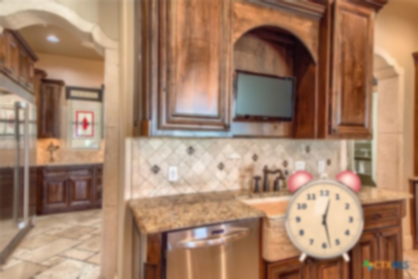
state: 12:28
